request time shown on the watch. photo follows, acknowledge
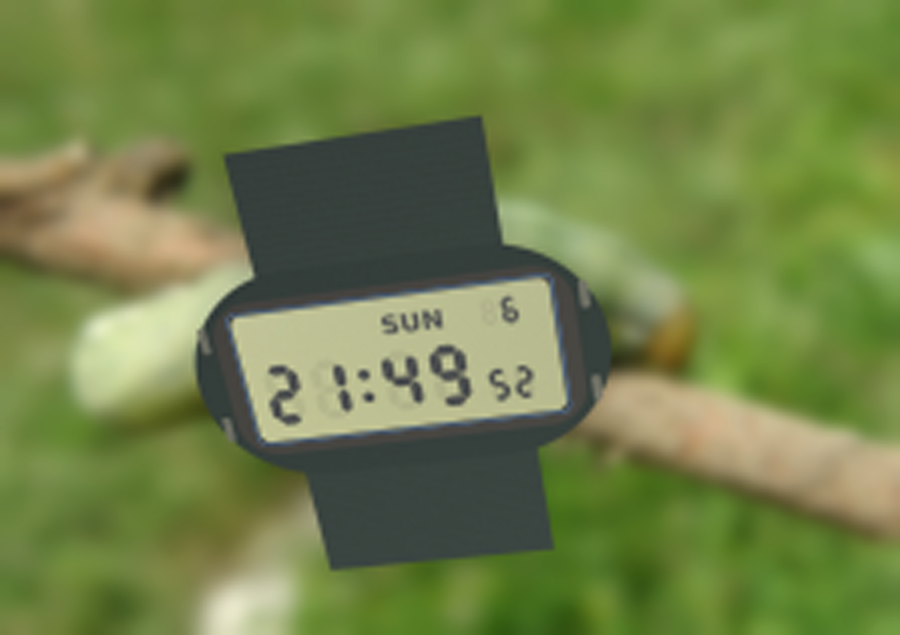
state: 21:49:52
